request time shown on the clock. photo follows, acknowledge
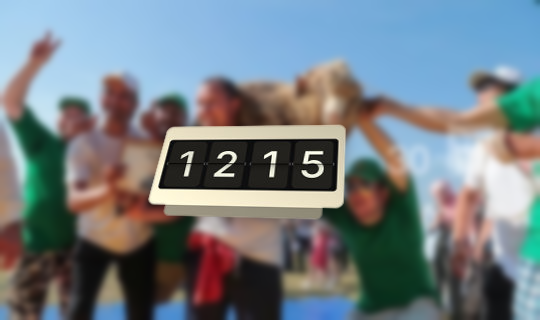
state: 12:15
